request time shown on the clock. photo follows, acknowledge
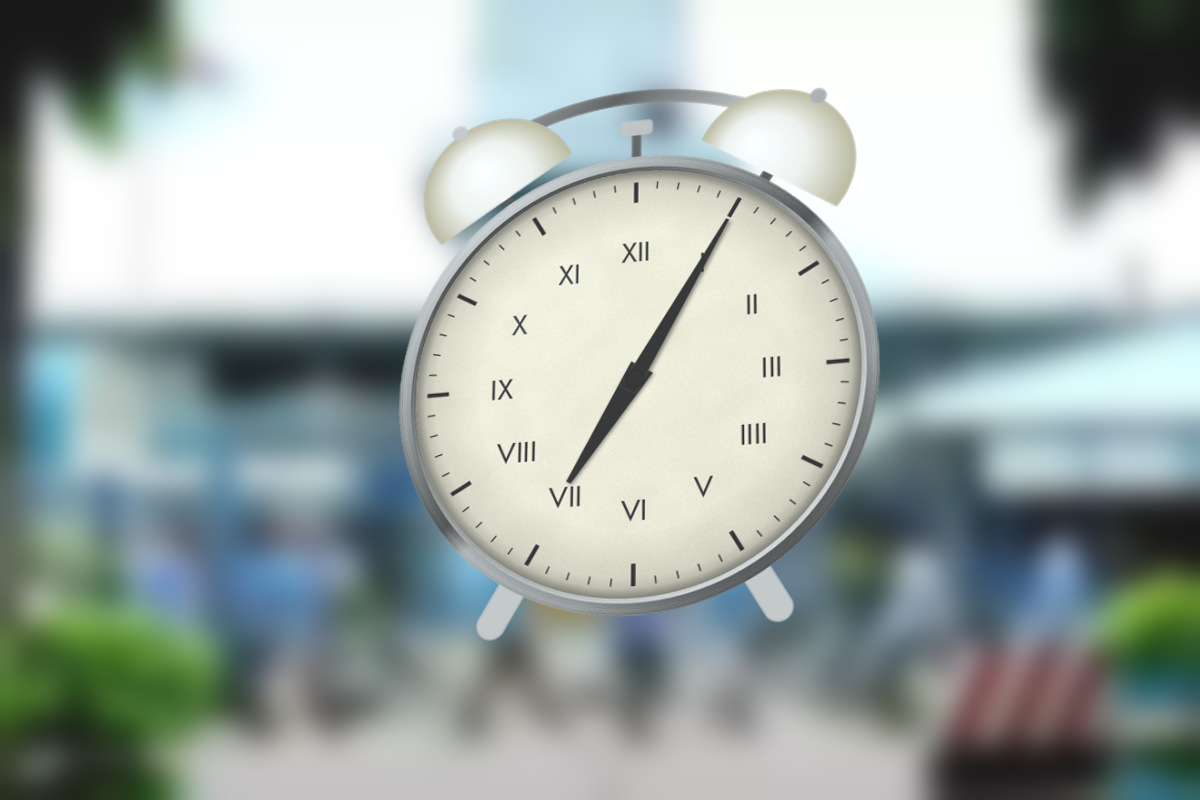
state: 7:05
